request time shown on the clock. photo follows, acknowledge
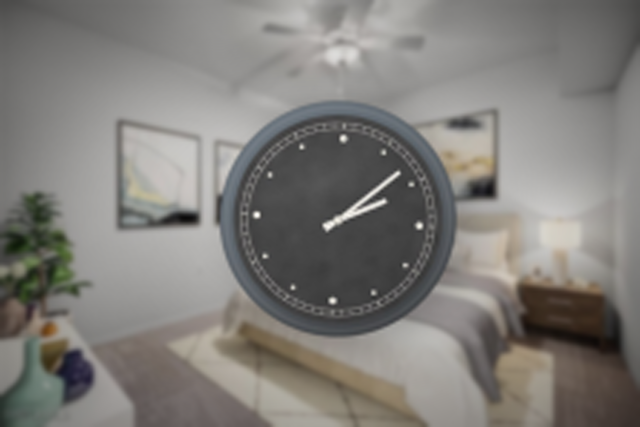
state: 2:08
